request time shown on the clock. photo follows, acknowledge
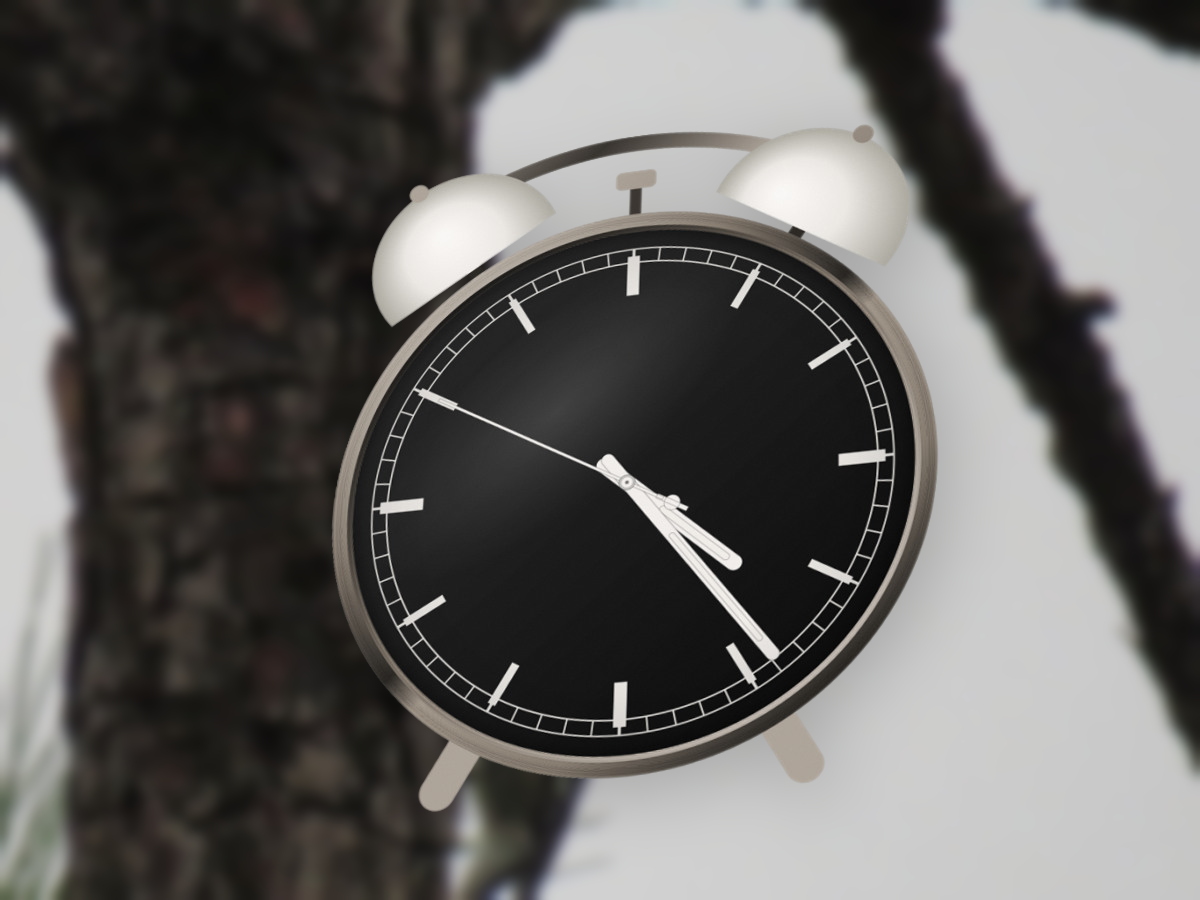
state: 4:23:50
